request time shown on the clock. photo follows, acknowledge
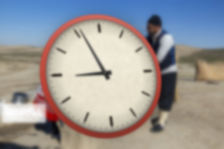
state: 8:56
